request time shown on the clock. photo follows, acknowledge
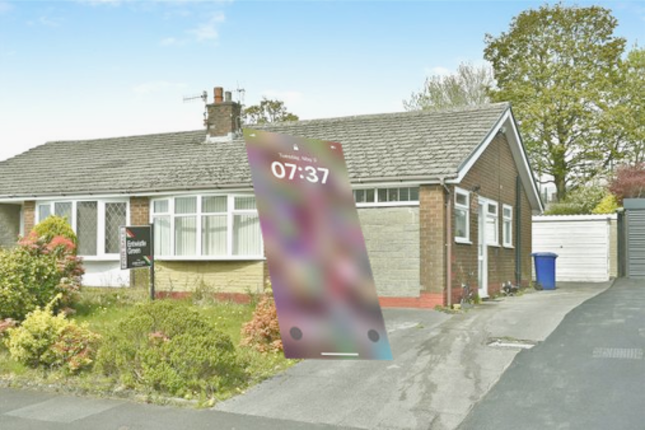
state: 7:37
